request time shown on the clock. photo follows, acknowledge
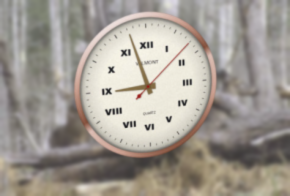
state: 8:57:08
